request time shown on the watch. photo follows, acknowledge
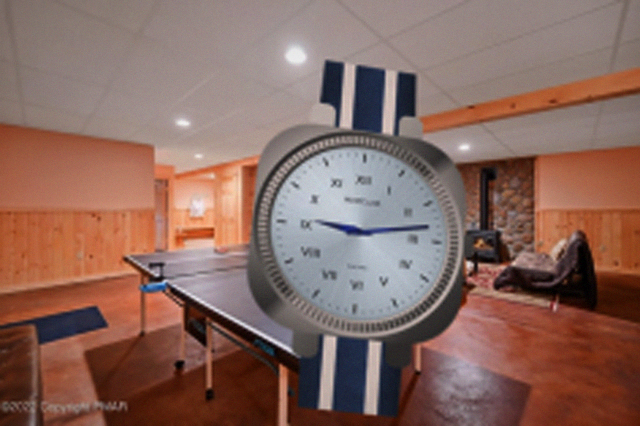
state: 9:13
